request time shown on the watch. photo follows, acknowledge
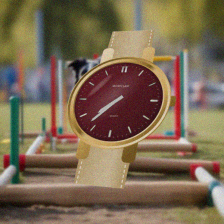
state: 7:37
